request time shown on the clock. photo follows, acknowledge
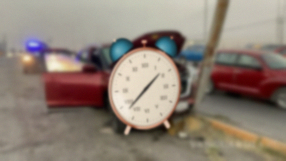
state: 1:38
